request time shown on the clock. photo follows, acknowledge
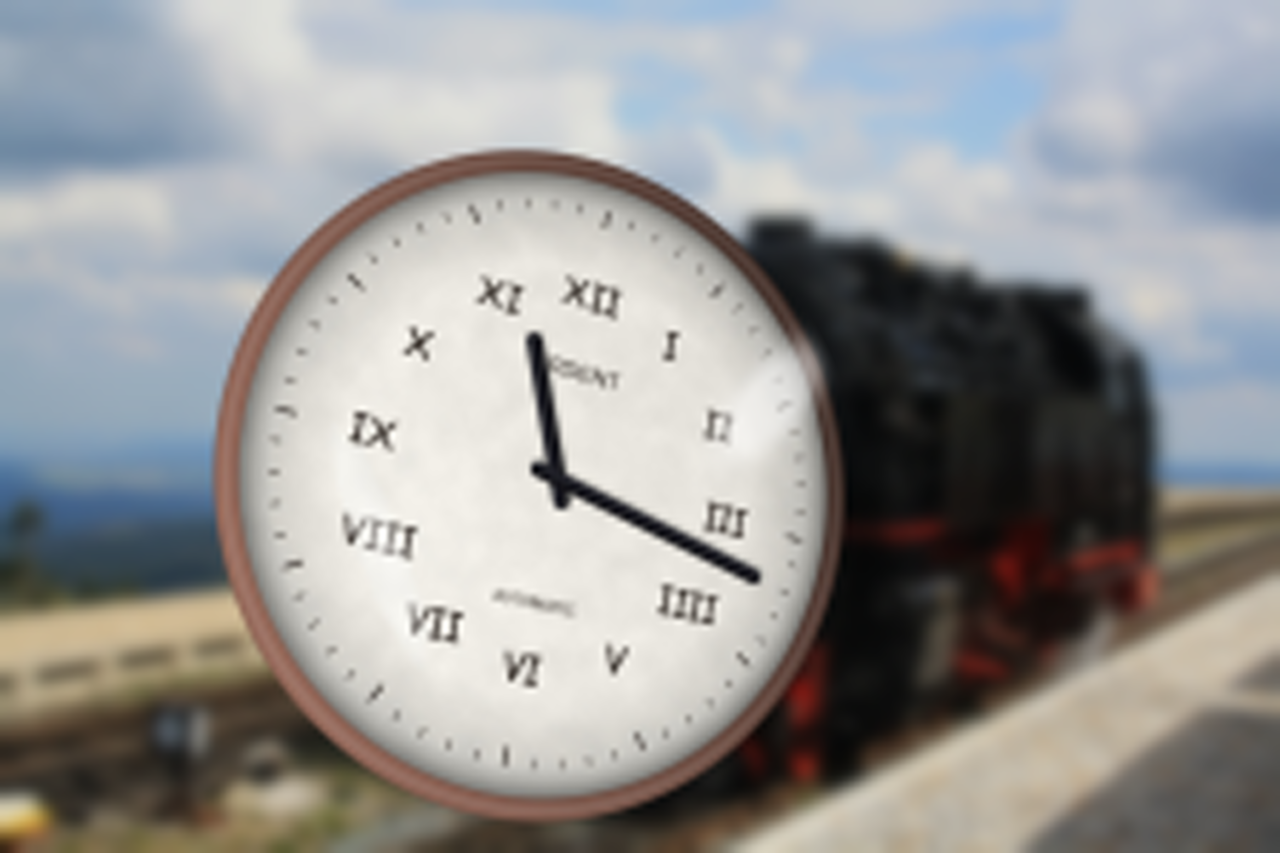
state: 11:17
